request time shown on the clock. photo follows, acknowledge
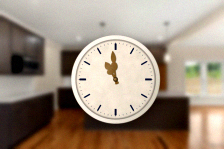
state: 10:59
